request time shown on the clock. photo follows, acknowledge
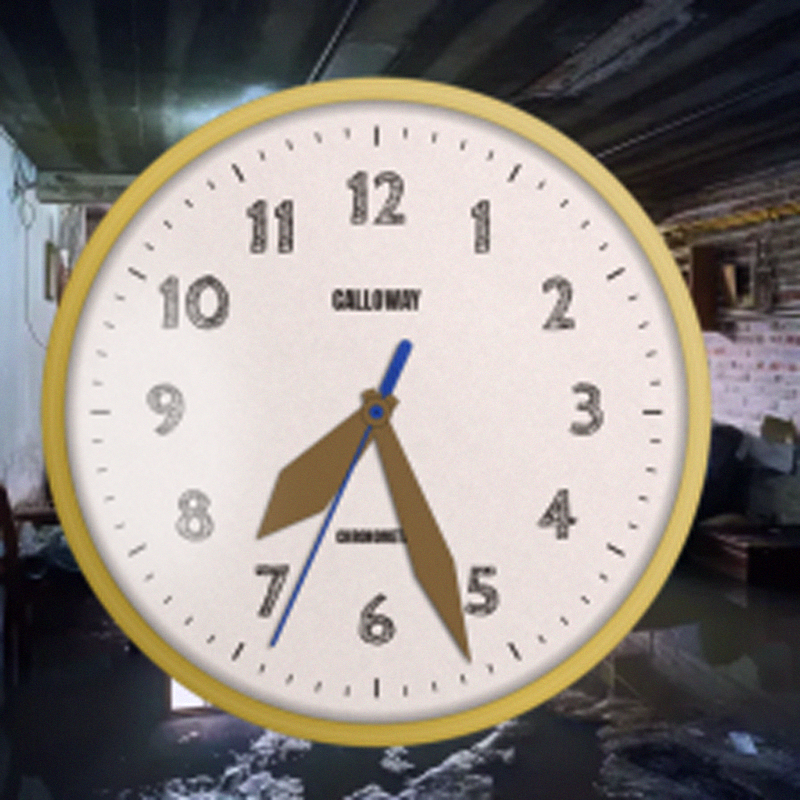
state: 7:26:34
